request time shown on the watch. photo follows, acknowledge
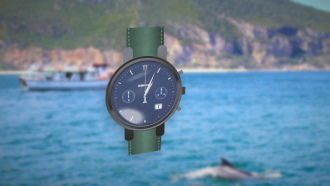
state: 1:04
